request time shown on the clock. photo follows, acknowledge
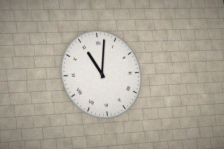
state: 11:02
